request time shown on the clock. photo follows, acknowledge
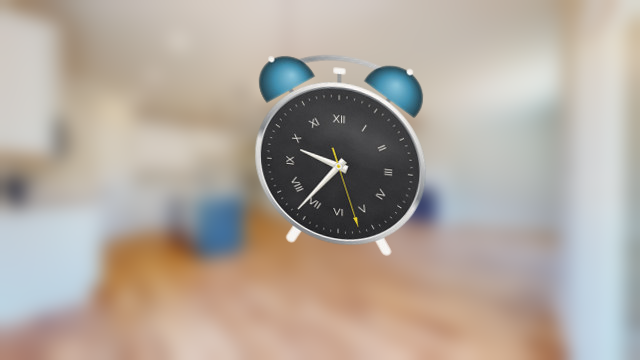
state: 9:36:27
